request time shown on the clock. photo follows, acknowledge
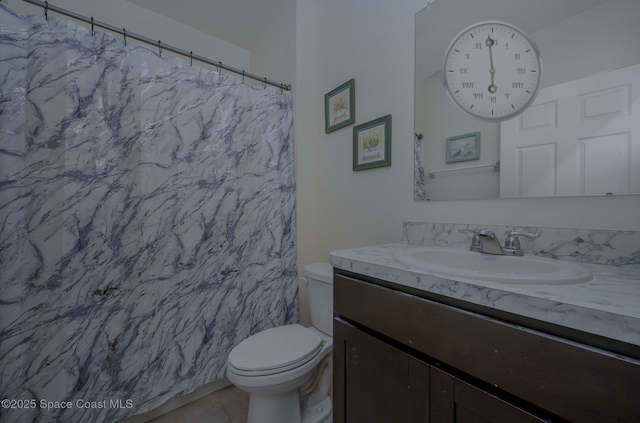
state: 5:59
